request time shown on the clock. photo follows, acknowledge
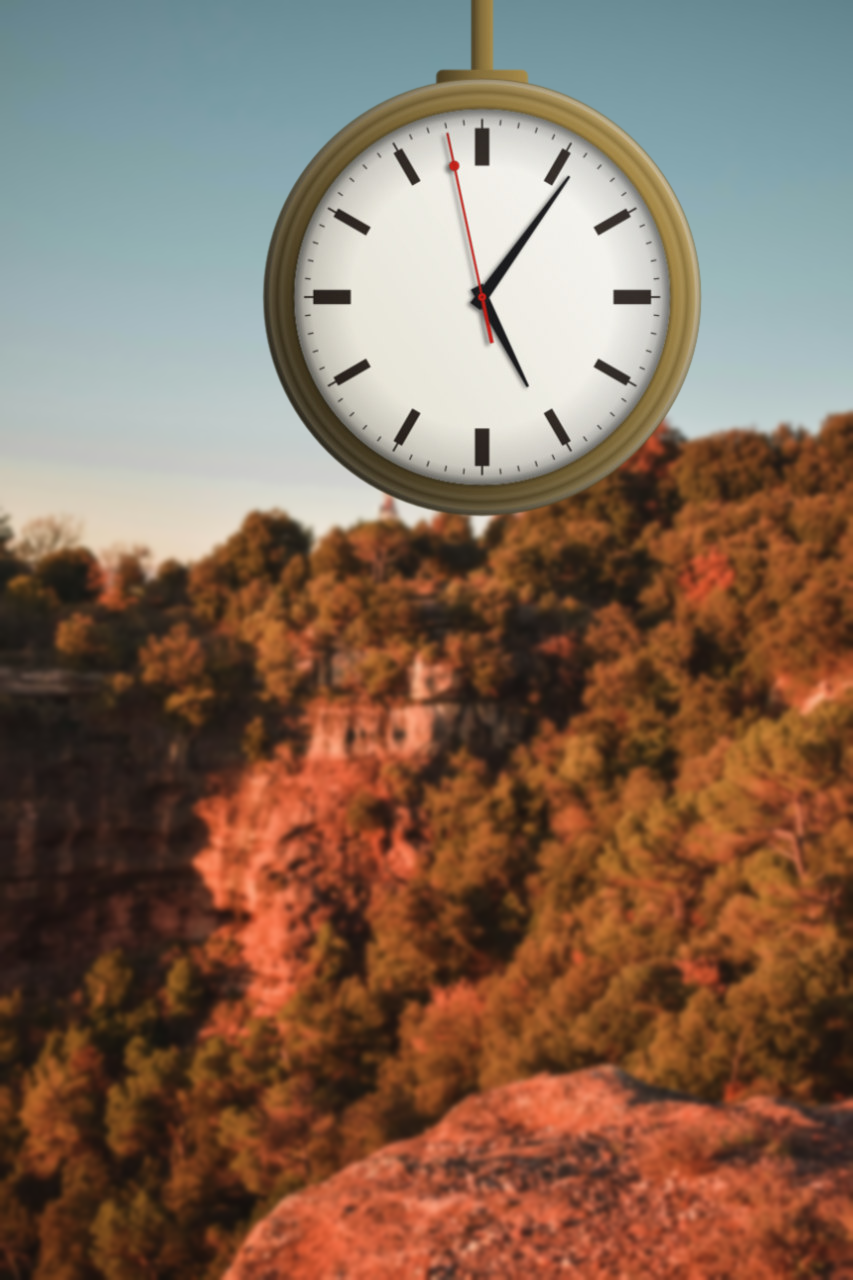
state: 5:05:58
